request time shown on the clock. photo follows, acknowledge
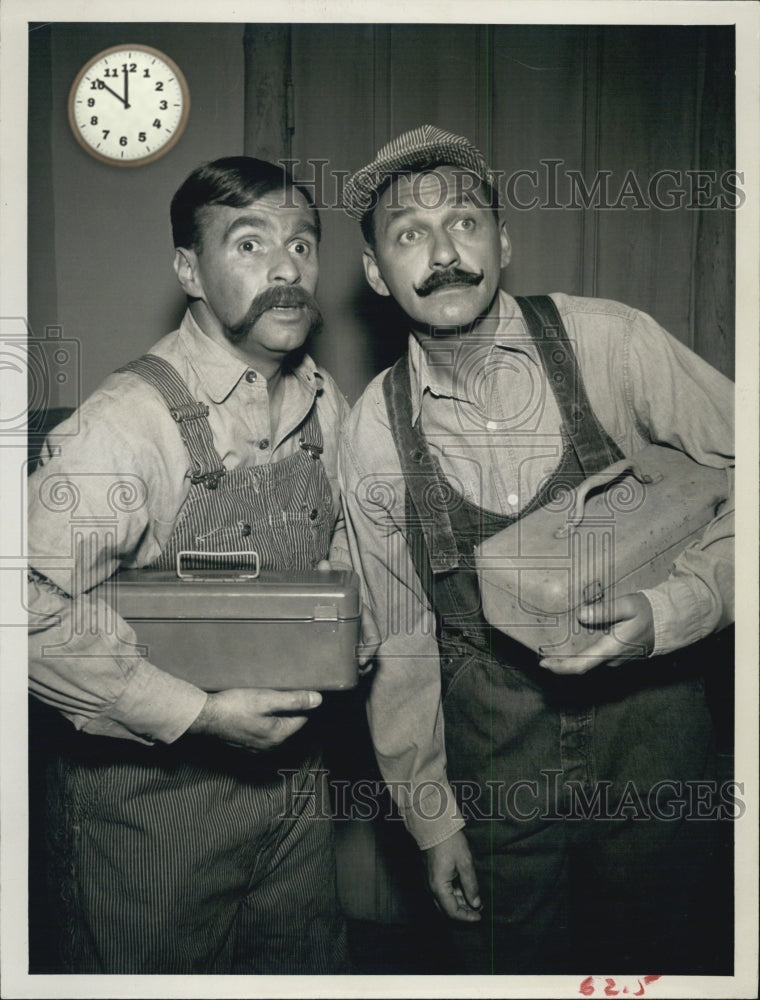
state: 11:51
